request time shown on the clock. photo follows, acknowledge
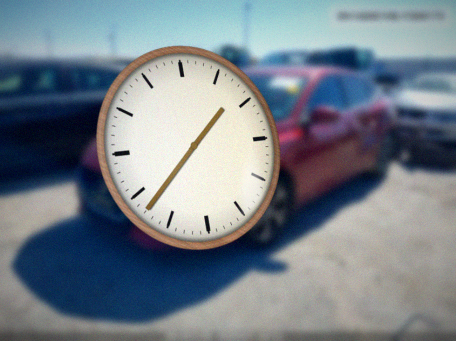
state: 1:38
